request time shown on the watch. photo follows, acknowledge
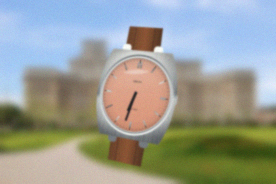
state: 6:32
